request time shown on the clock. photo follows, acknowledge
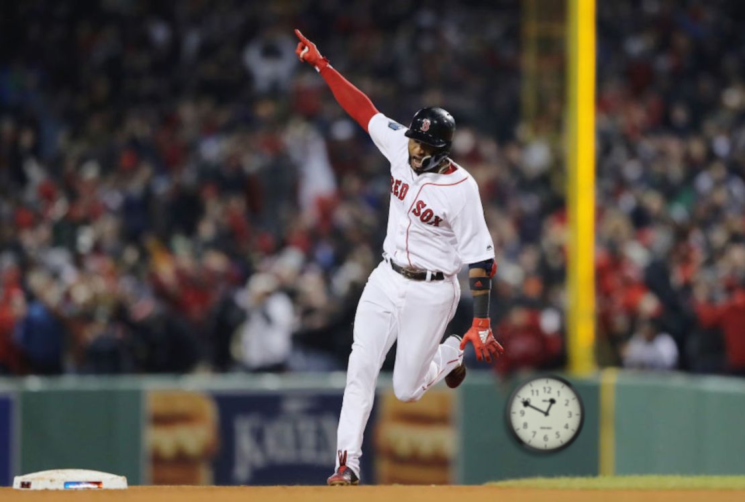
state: 12:49
